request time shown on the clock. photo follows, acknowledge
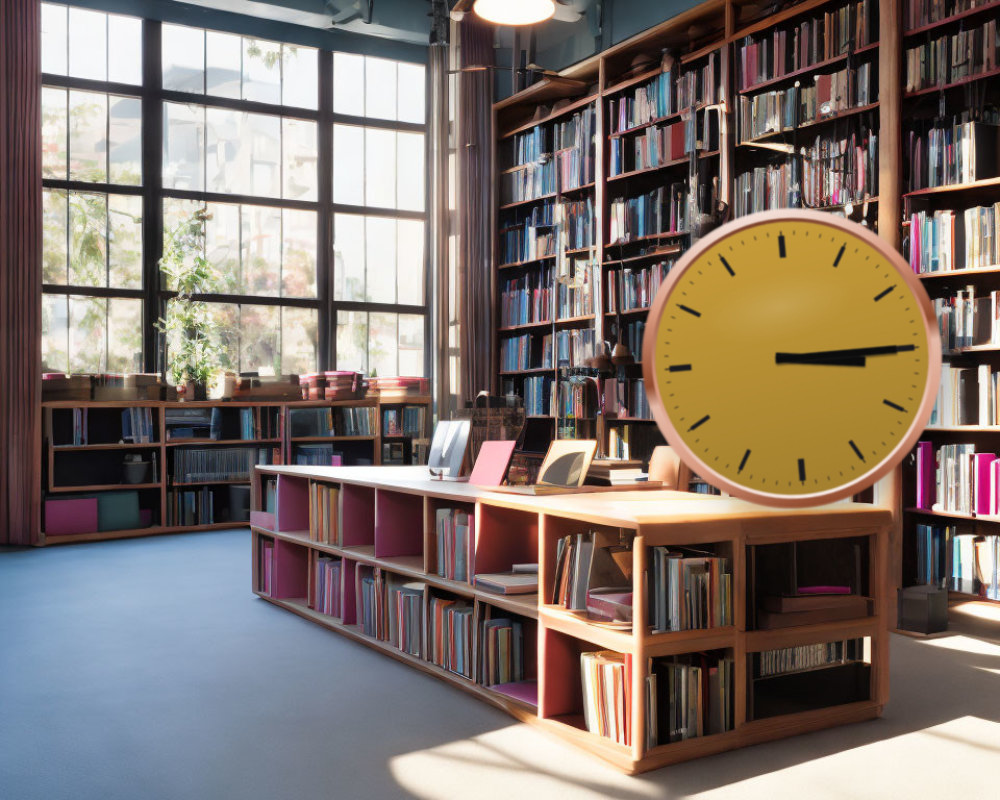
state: 3:15
